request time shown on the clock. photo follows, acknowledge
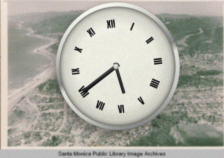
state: 5:40
